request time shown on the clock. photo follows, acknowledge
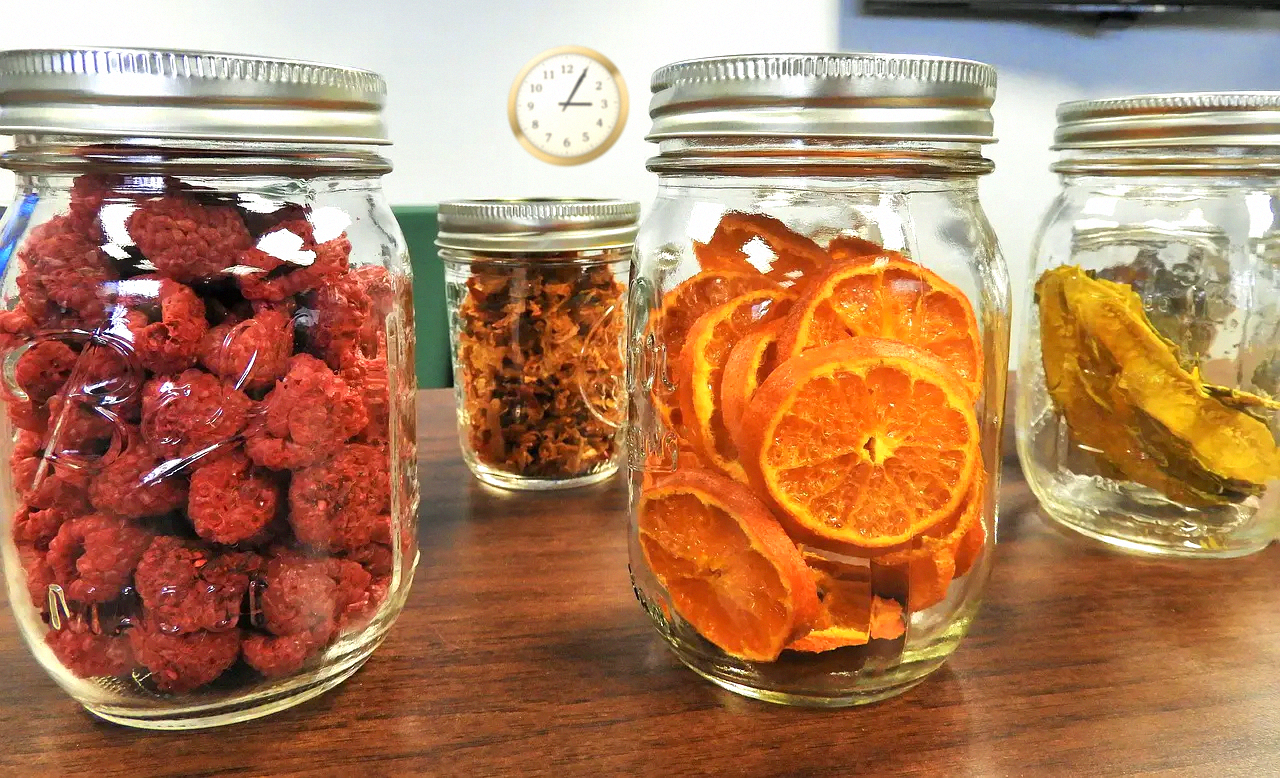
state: 3:05
